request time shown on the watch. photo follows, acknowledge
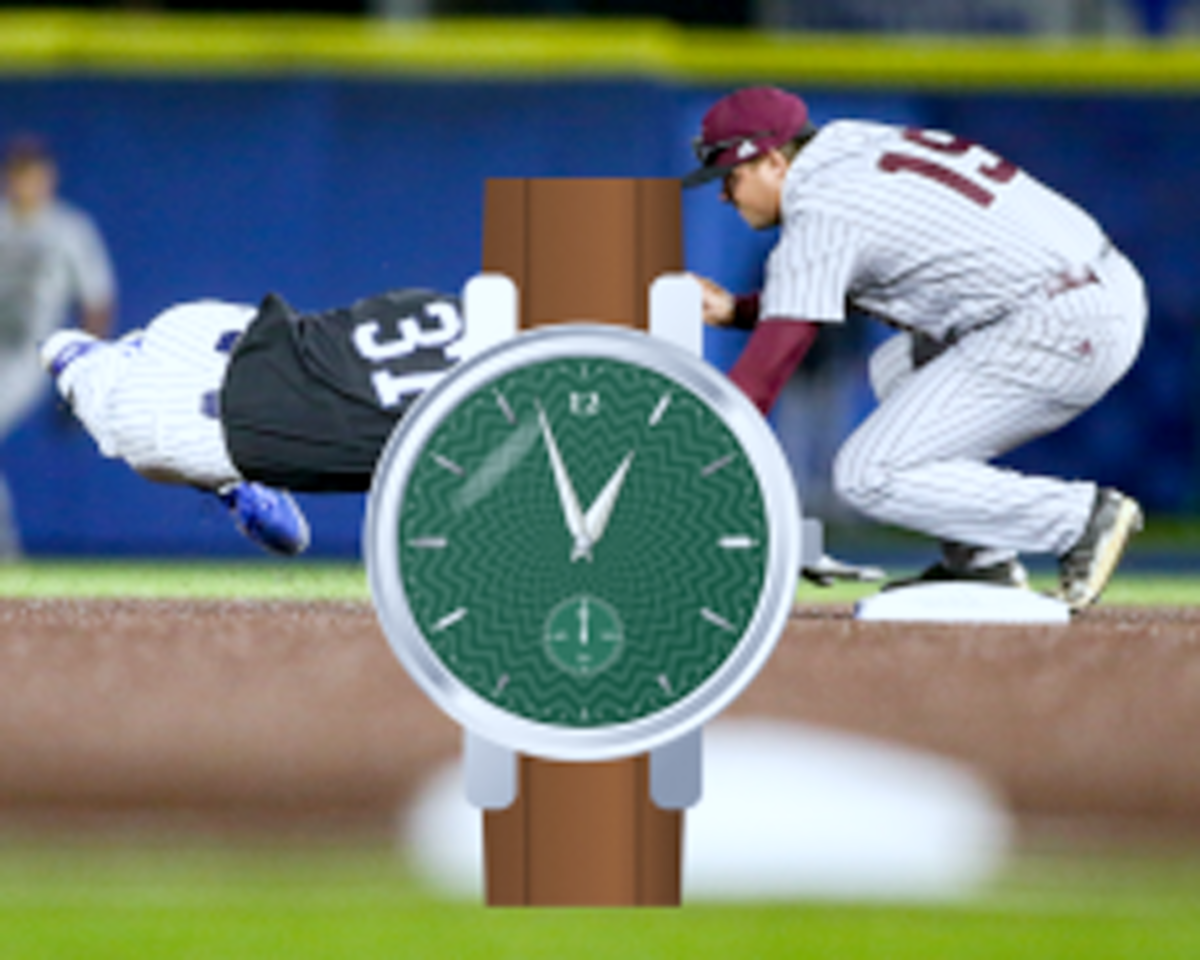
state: 12:57
